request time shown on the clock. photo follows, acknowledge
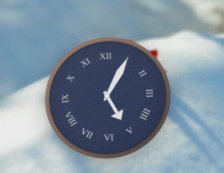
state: 5:05
